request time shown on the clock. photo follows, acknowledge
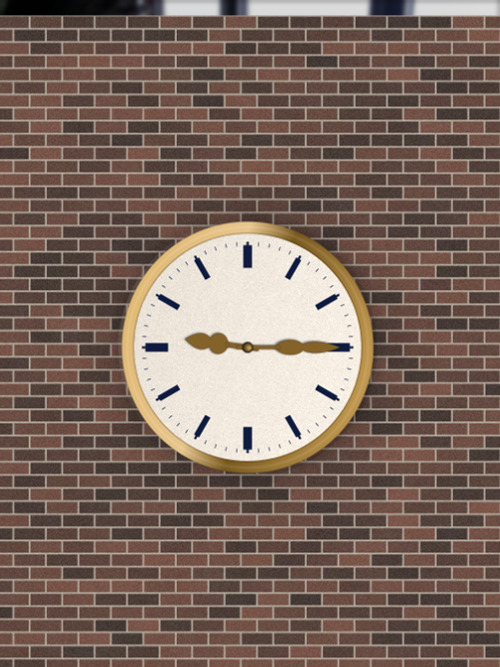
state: 9:15
